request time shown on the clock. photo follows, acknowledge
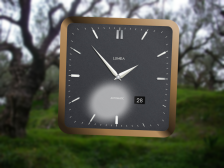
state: 1:53
